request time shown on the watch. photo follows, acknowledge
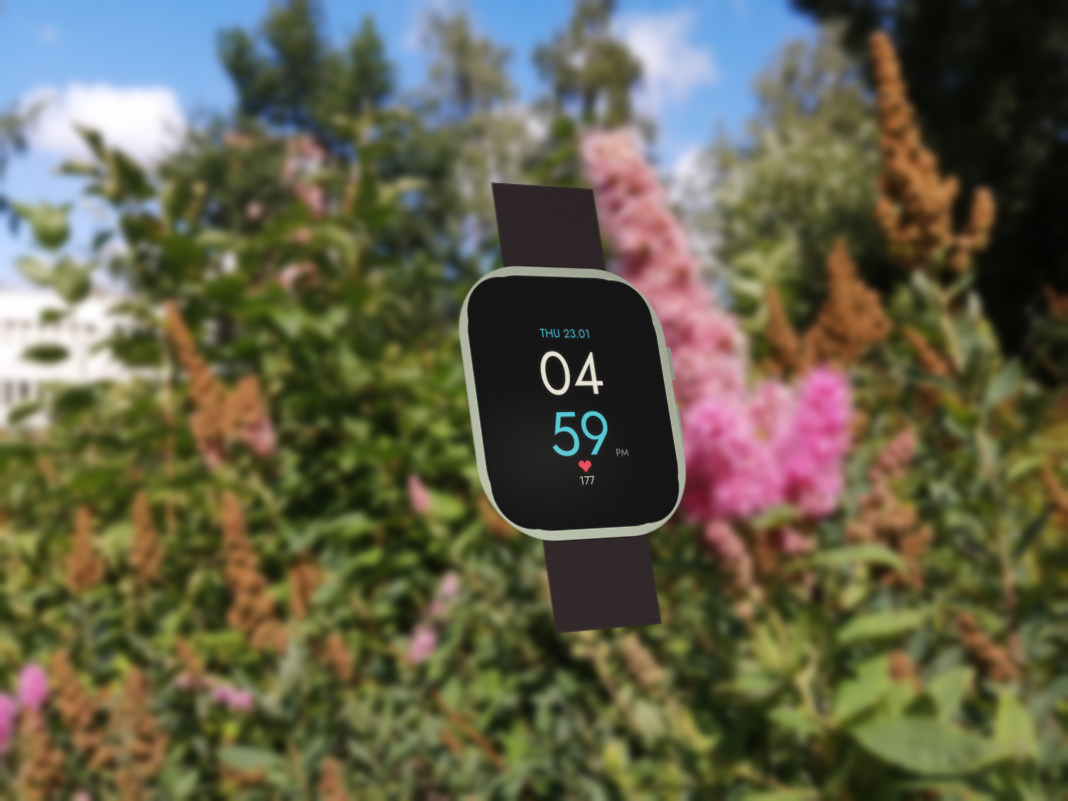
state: 4:59
